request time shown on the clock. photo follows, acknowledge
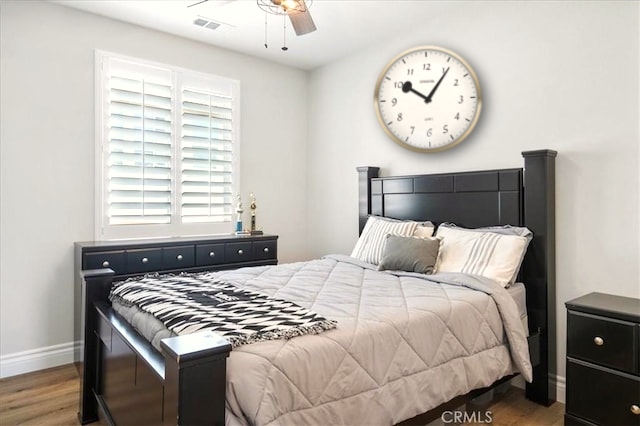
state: 10:06
